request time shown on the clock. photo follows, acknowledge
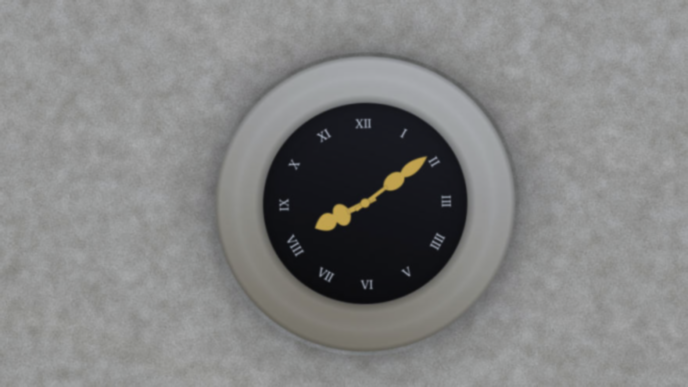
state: 8:09
